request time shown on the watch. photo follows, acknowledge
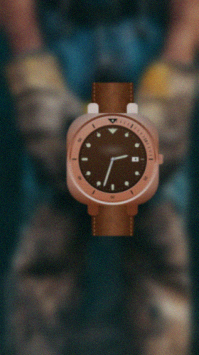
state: 2:33
